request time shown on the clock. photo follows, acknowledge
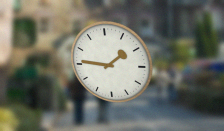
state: 1:46
